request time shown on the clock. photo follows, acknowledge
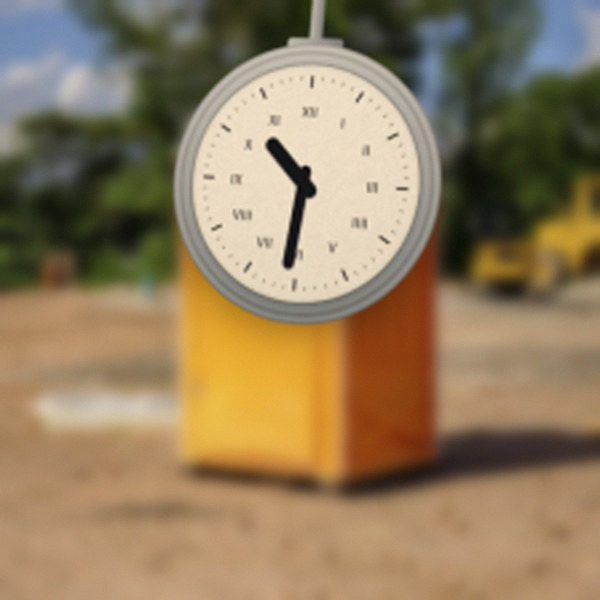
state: 10:31
